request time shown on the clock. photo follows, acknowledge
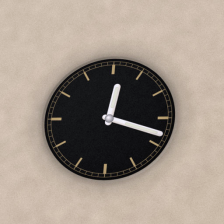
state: 12:18
